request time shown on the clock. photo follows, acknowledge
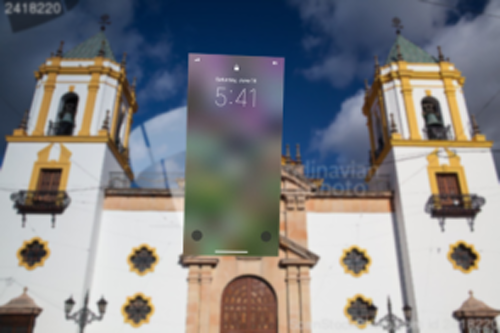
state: 5:41
